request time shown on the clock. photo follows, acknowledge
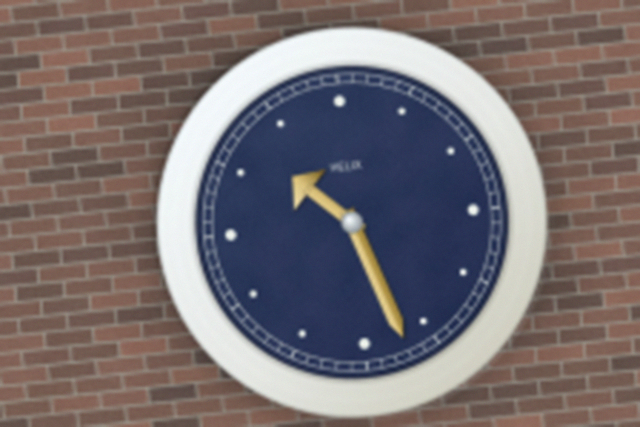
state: 10:27
